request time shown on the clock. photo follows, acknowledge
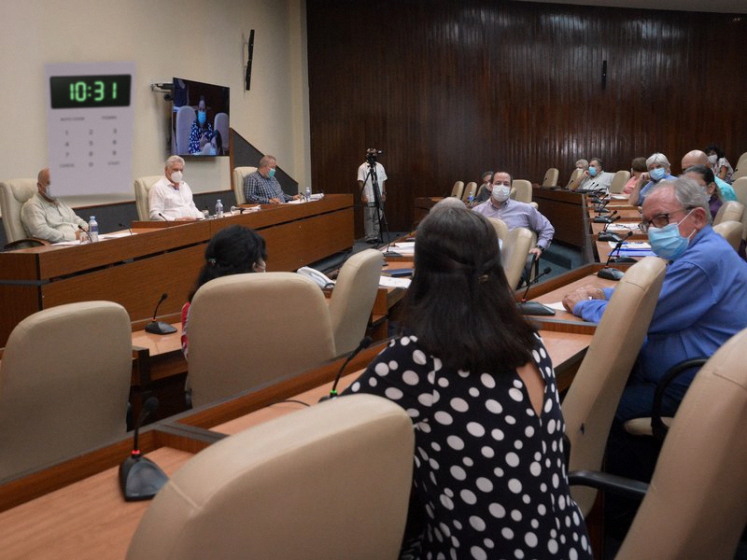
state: 10:31
